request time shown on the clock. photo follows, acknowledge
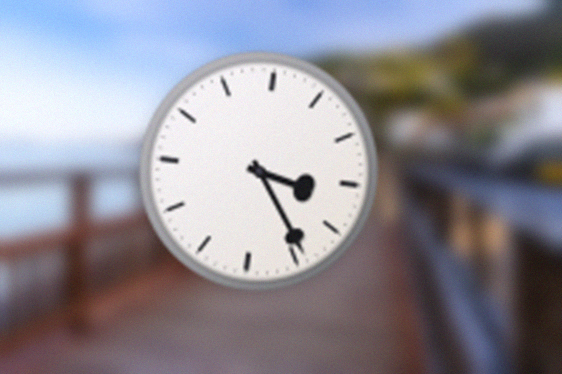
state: 3:24
